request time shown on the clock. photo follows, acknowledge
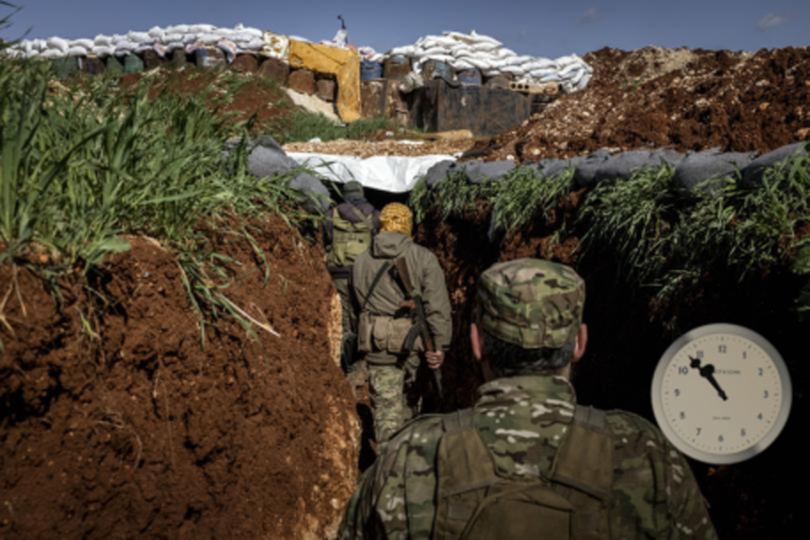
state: 10:53
